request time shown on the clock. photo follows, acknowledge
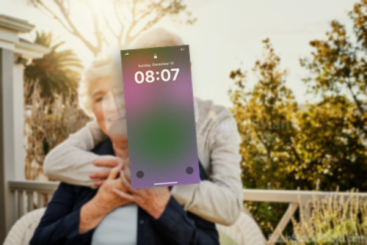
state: 8:07
